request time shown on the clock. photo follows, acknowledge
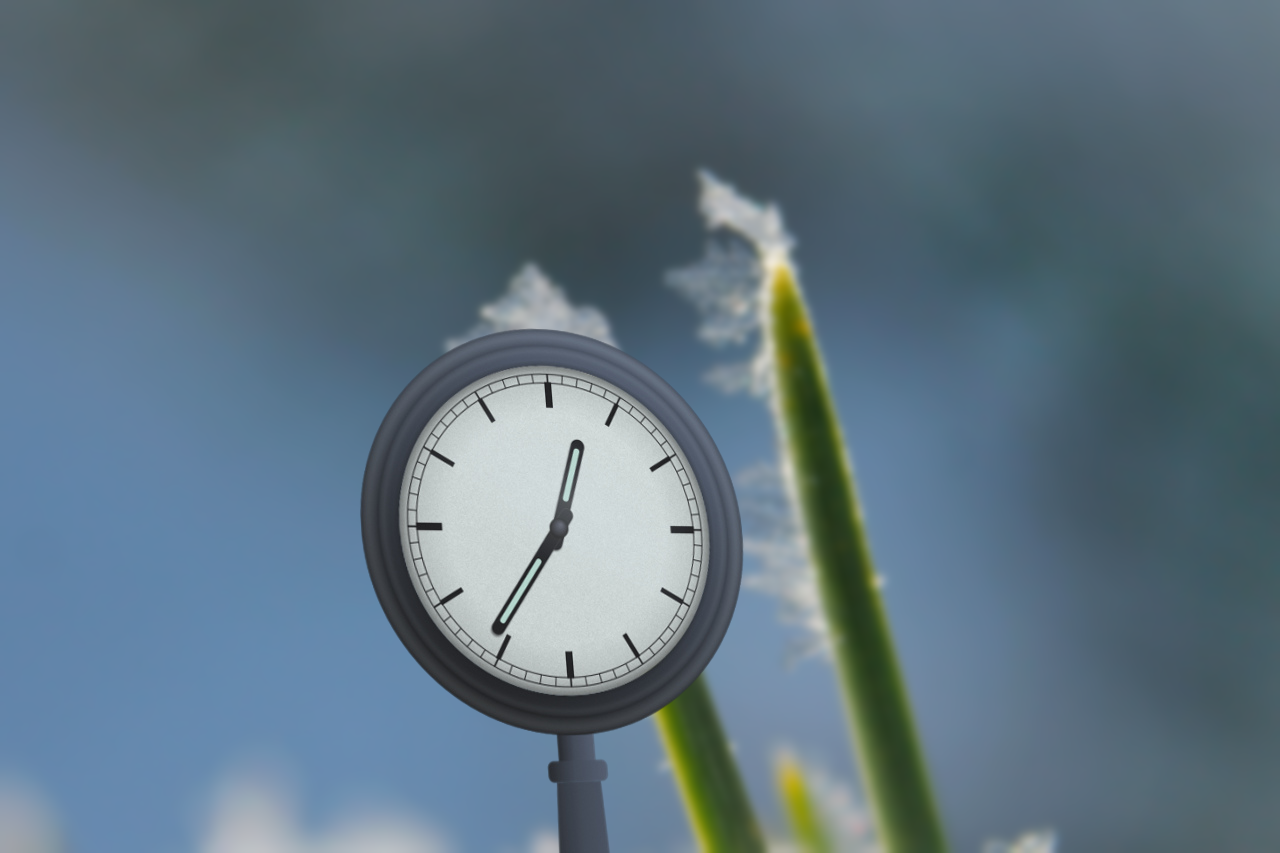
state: 12:36
